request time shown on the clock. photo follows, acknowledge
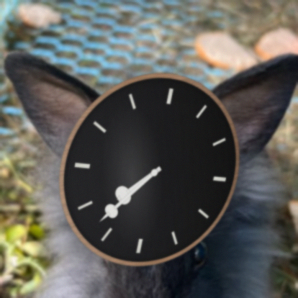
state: 7:37
